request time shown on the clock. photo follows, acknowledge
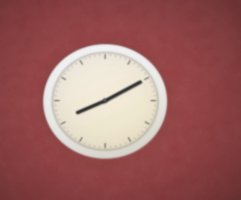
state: 8:10
